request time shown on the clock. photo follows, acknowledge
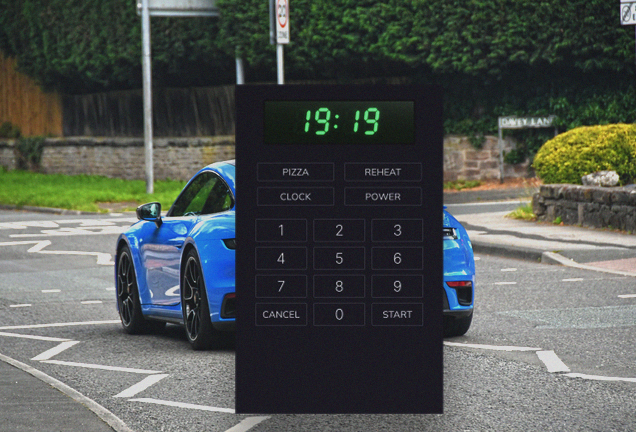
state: 19:19
